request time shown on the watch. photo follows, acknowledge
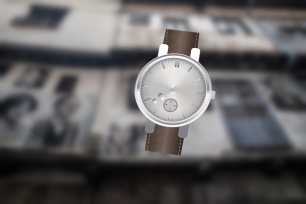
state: 7:38
